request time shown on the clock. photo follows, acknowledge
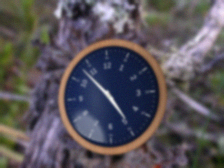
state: 4:53
